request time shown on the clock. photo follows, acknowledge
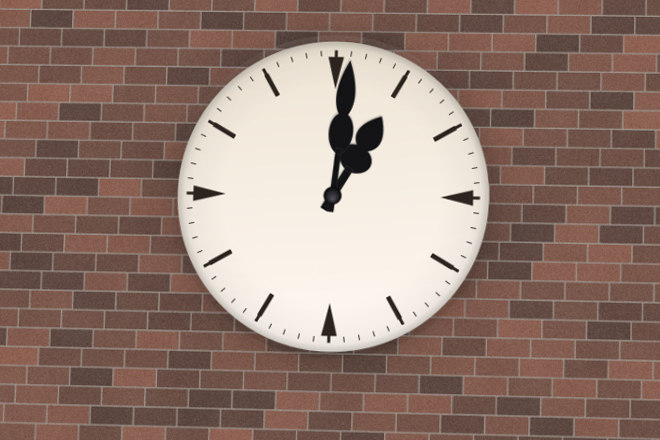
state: 1:01
